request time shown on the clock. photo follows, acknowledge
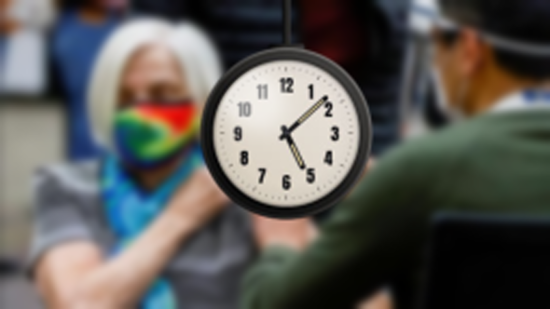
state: 5:08
